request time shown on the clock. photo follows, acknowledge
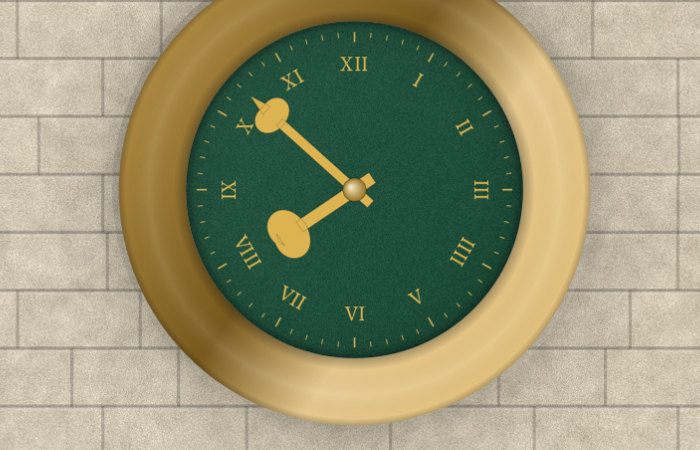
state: 7:52
